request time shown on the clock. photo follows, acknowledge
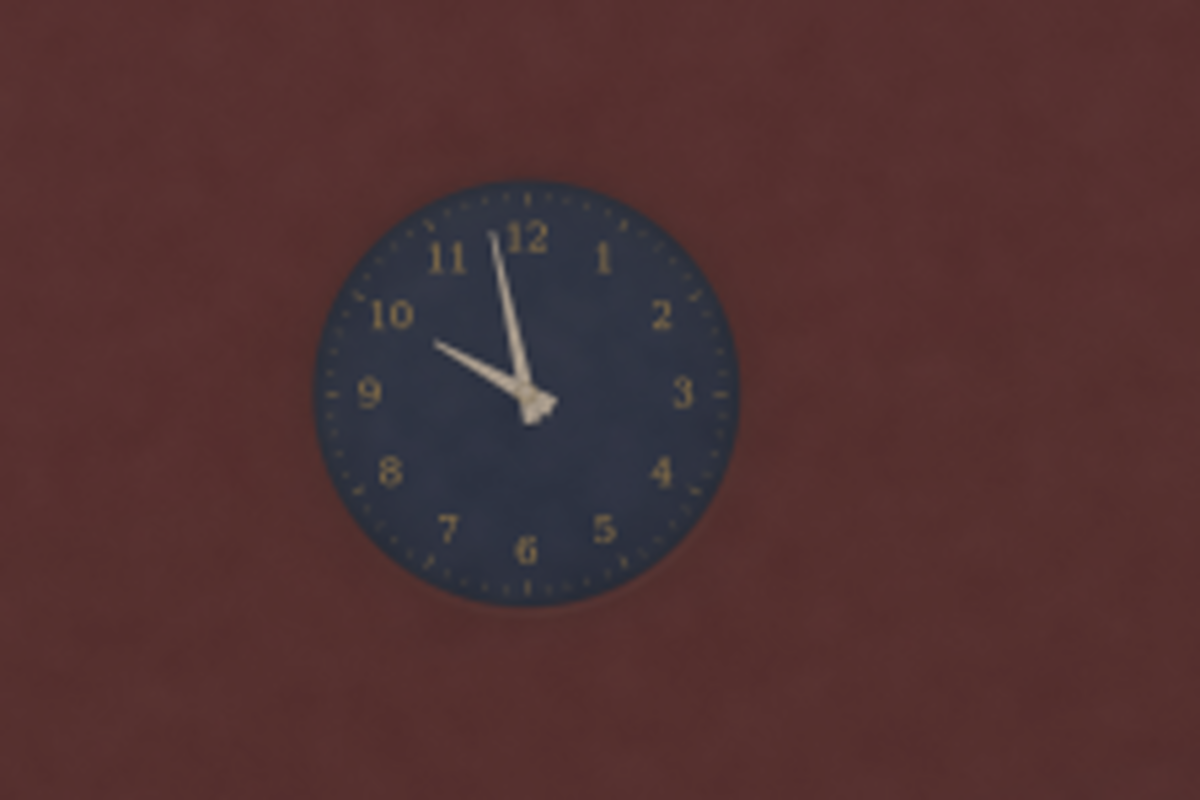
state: 9:58
